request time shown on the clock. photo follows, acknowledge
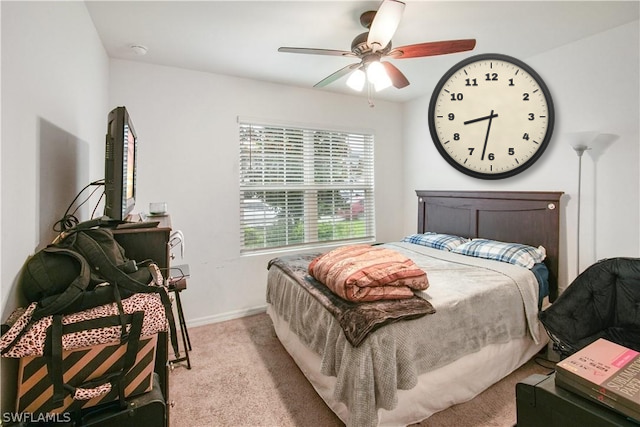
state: 8:32
